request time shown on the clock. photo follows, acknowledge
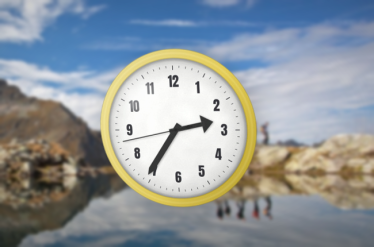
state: 2:35:43
